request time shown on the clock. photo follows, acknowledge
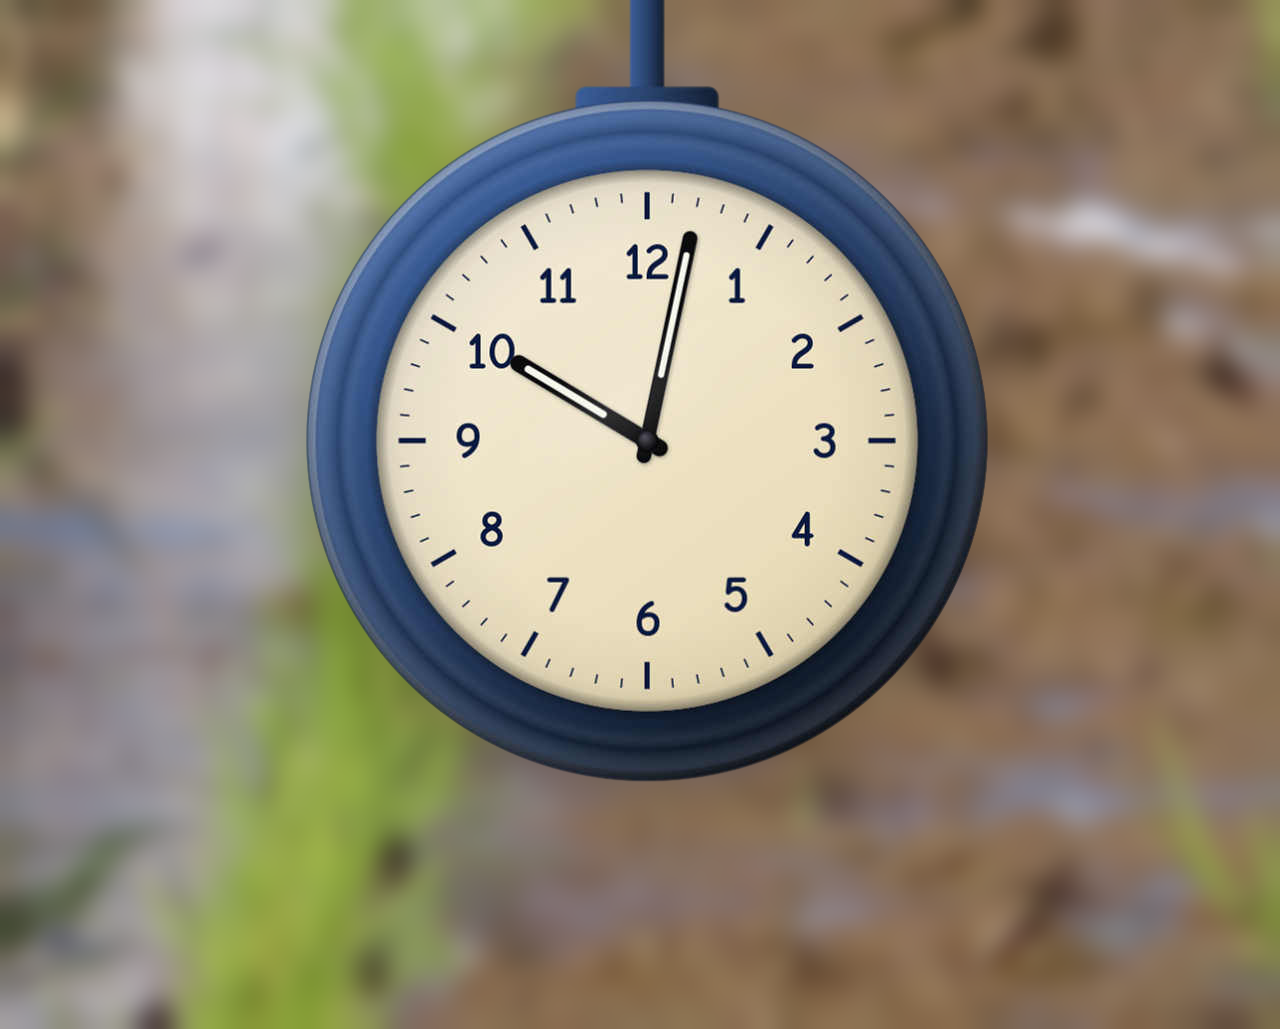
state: 10:02
